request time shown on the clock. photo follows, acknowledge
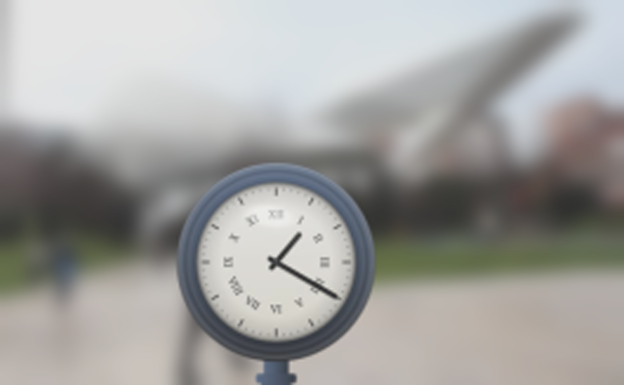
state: 1:20
